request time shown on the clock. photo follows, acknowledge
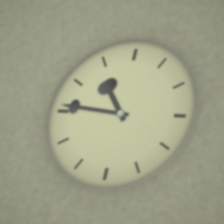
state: 10:46
